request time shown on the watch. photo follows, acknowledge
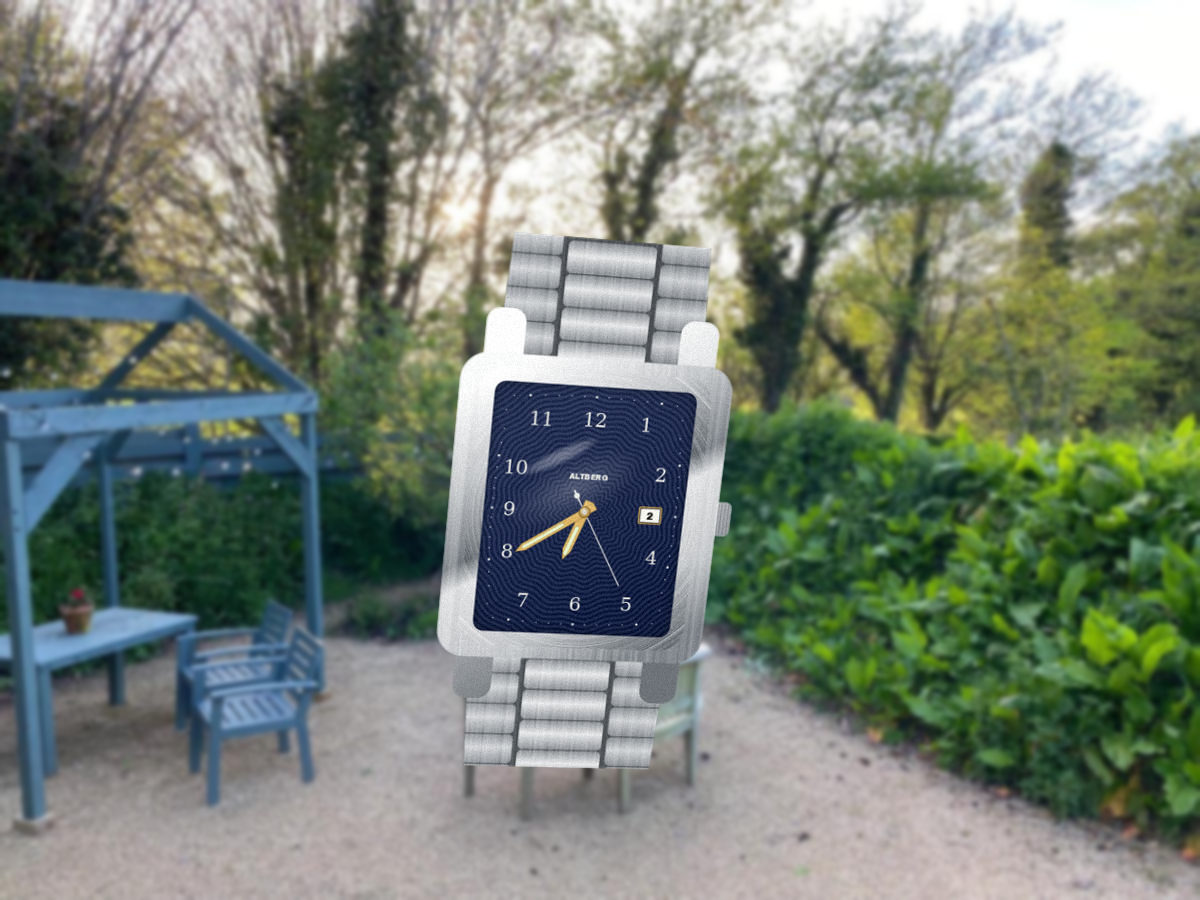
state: 6:39:25
